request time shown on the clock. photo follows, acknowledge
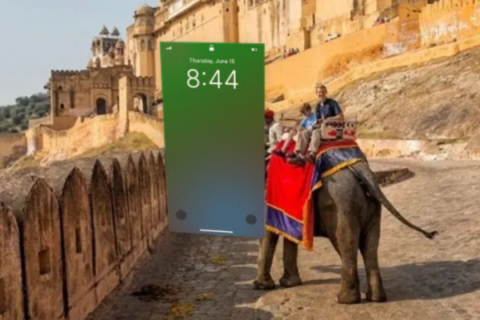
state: 8:44
